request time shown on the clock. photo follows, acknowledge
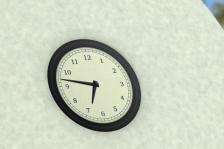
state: 6:47
